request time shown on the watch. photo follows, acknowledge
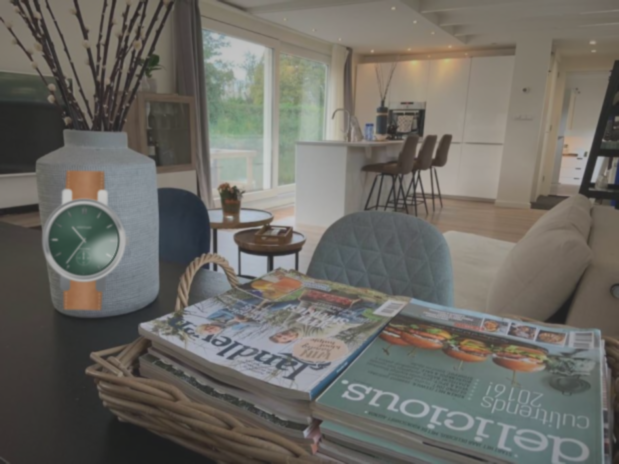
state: 10:36
